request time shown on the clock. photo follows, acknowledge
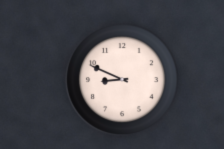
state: 8:49
